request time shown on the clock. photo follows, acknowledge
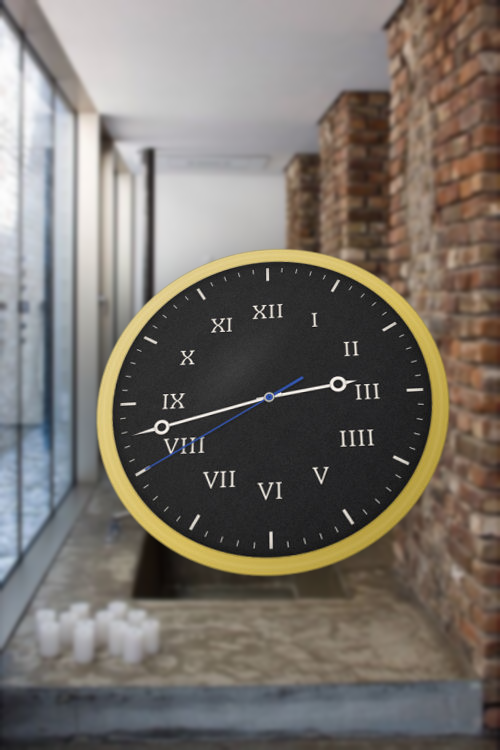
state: 2:42:40
